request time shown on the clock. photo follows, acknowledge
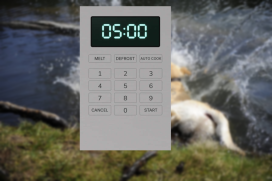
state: 5:00
